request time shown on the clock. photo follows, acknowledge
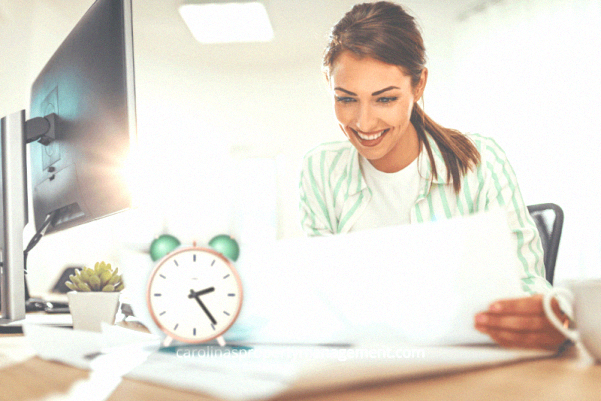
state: 2:24
